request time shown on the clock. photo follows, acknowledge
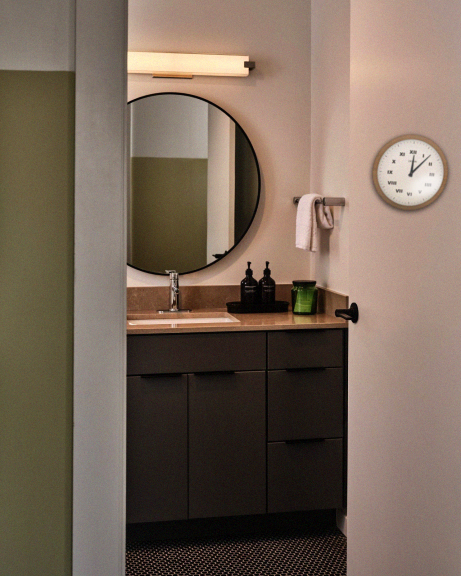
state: 12:07
